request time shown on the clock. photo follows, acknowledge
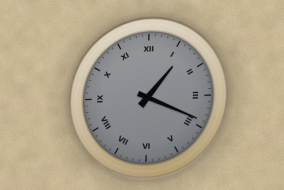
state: 1:19
